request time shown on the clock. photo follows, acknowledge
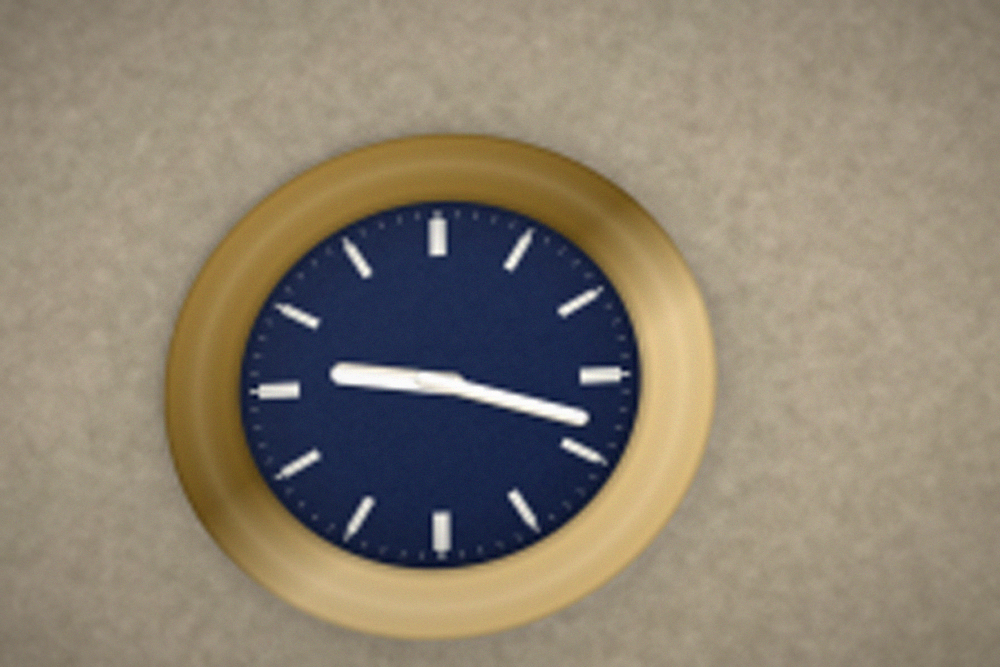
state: 9:18
